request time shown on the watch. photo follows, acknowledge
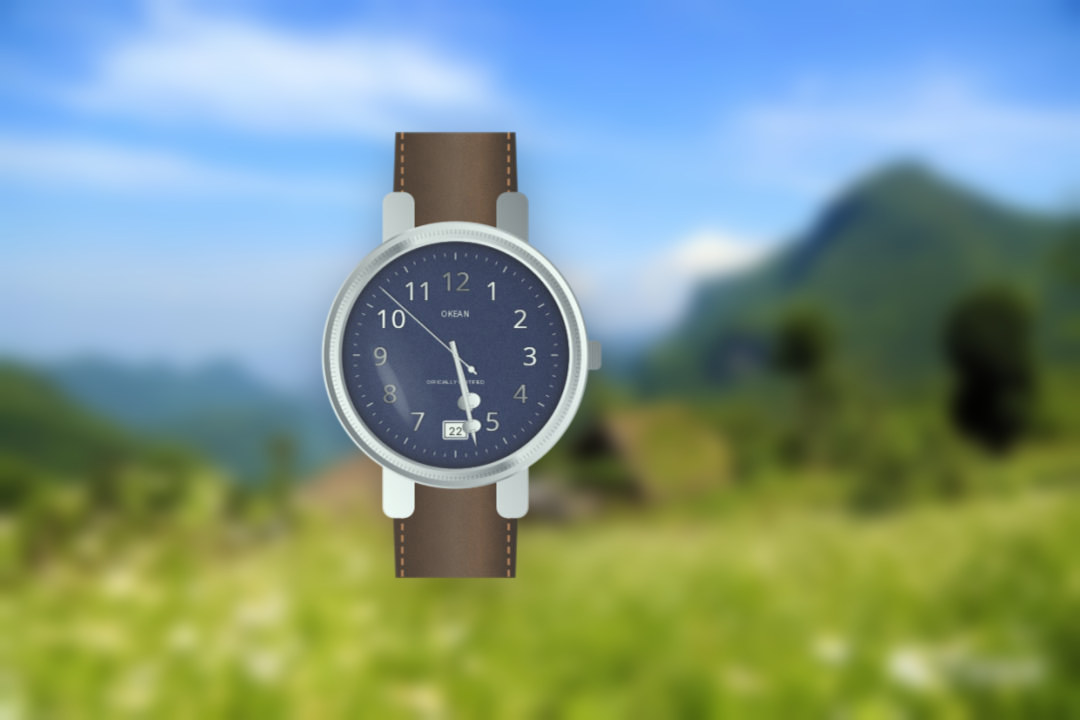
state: 5:27:52
